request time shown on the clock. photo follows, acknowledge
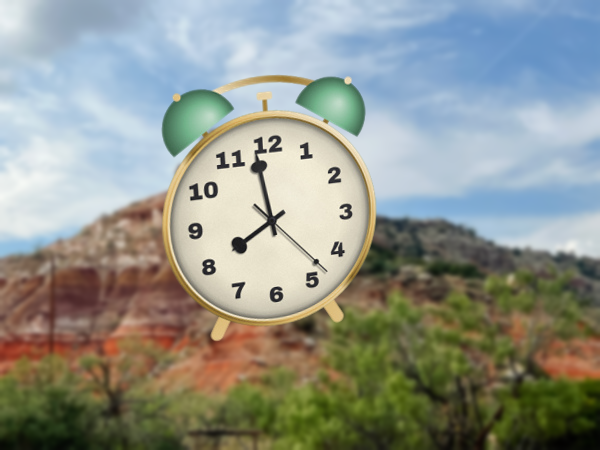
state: 7:58:23
